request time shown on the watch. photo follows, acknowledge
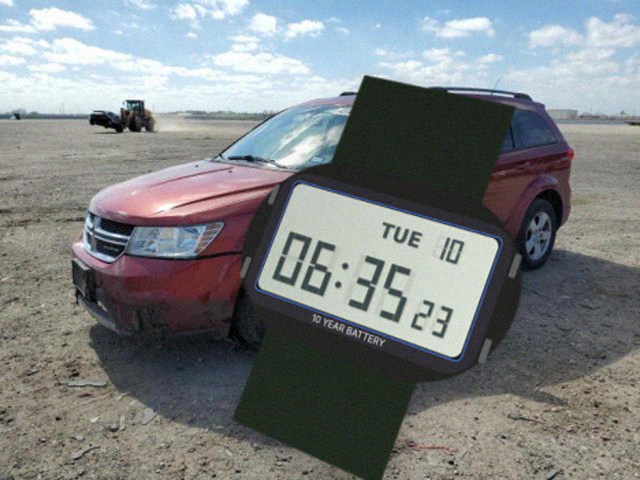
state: 6:35:23
